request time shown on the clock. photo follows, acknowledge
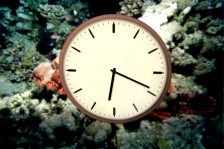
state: 6:19
